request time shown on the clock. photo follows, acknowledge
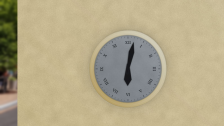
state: 6:02
